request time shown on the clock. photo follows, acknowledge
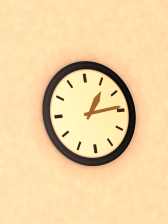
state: 1:14
